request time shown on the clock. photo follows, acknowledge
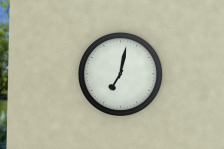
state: 7:02
